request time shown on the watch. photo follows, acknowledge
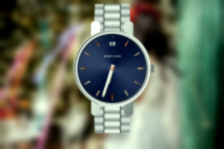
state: 6:33
